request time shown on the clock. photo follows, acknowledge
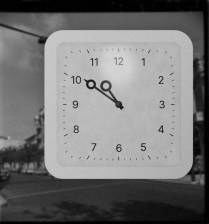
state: 10:51
